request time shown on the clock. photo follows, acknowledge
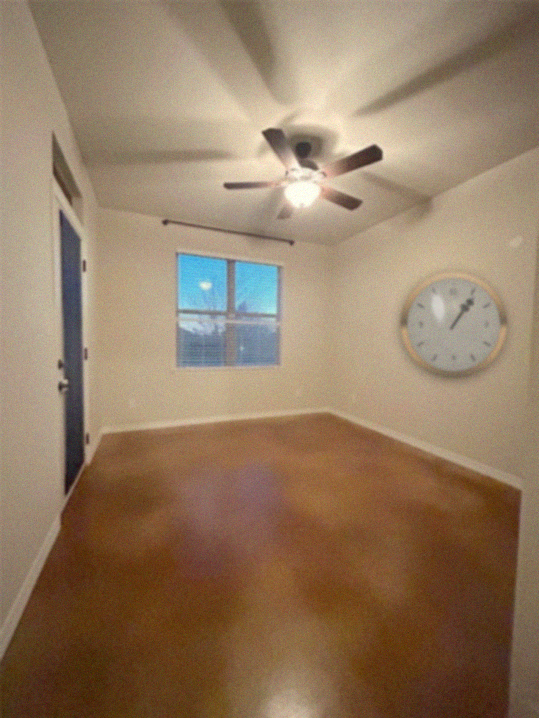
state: 1:06
